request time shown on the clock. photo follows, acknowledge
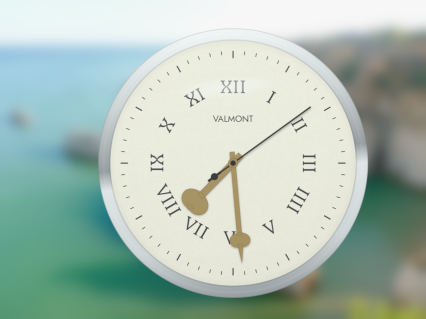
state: 7:29:09
